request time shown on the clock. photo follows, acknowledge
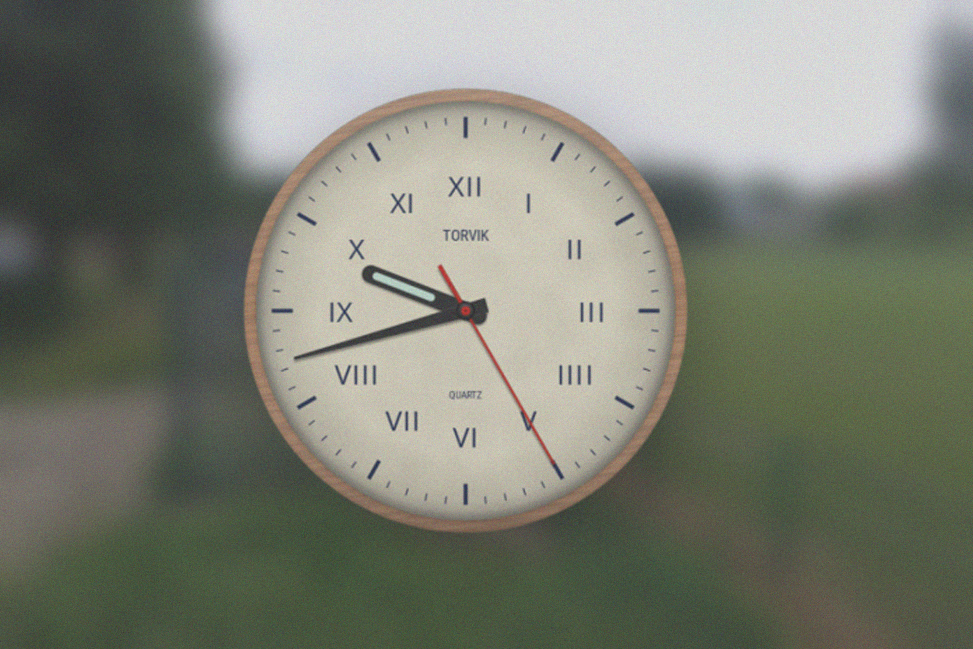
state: 9:42:25
